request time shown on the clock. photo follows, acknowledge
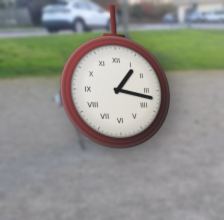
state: 1:17
